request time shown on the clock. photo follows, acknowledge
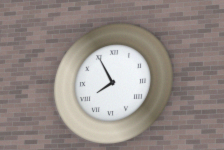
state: 7:55
